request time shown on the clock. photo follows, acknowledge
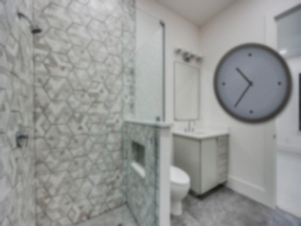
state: 10:36
